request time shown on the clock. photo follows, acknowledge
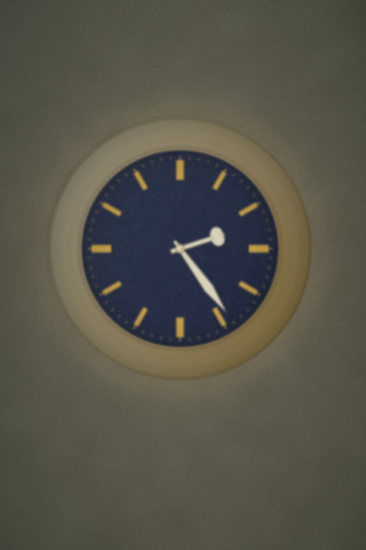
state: 2:24
